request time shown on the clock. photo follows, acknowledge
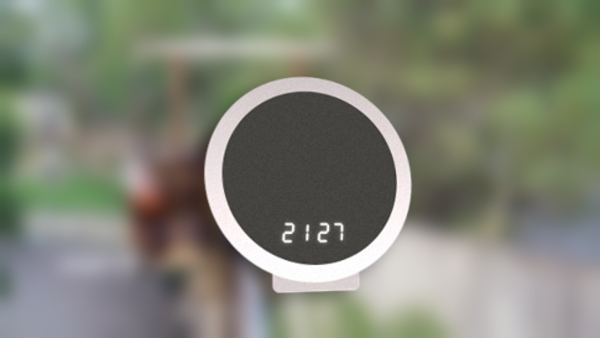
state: 21:27
